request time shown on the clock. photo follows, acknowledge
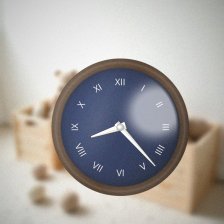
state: 8:23
